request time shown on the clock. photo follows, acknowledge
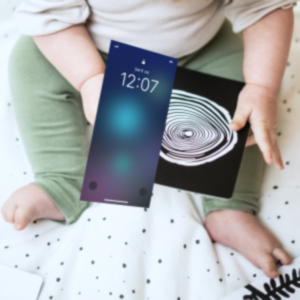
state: 12:07
